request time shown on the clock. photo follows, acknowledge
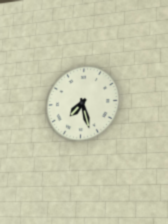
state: 7:27
